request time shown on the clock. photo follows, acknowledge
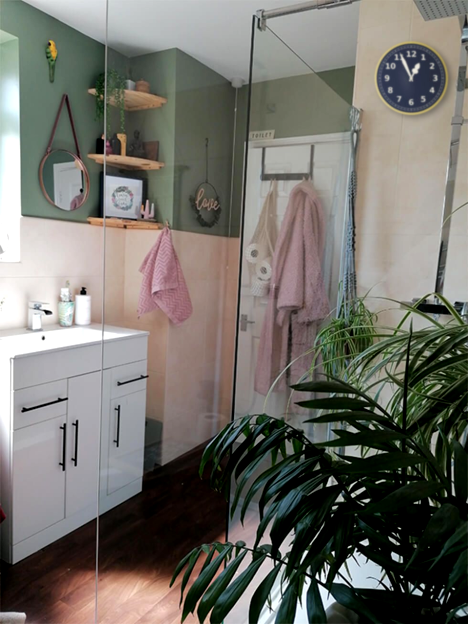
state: 12:56
